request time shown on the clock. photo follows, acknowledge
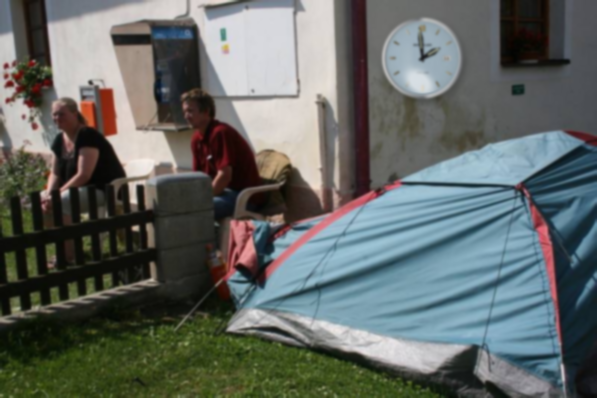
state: 1:59
